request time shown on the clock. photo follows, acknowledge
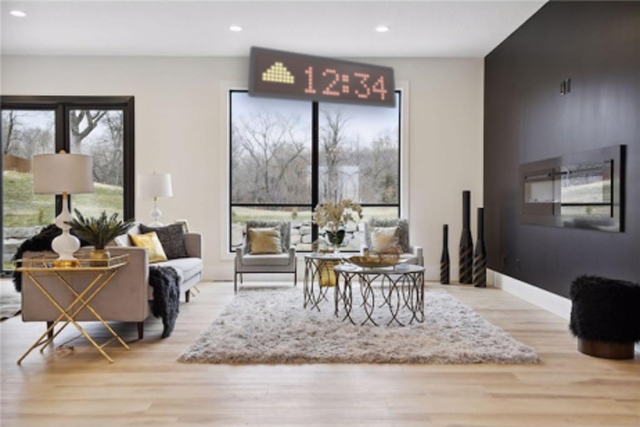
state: 12:34
